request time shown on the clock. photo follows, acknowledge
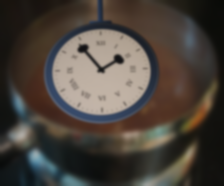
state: 1:54
